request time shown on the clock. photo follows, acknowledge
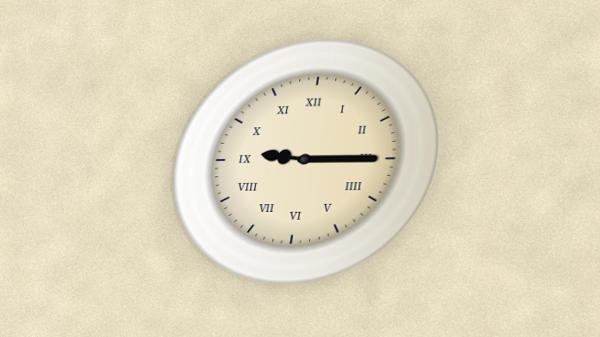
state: 9:15
